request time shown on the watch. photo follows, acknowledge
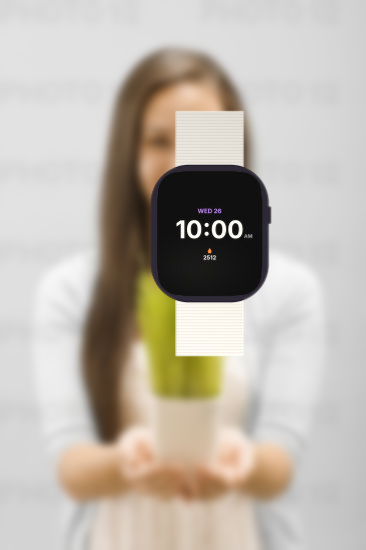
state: 10:00
